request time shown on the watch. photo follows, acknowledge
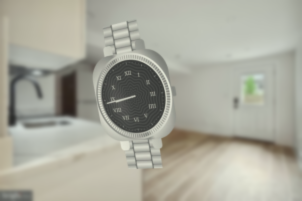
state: 8:44
